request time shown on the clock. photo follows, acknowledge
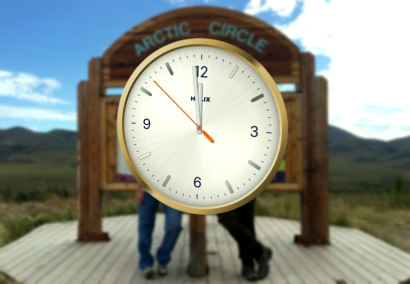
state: 11:58:52
